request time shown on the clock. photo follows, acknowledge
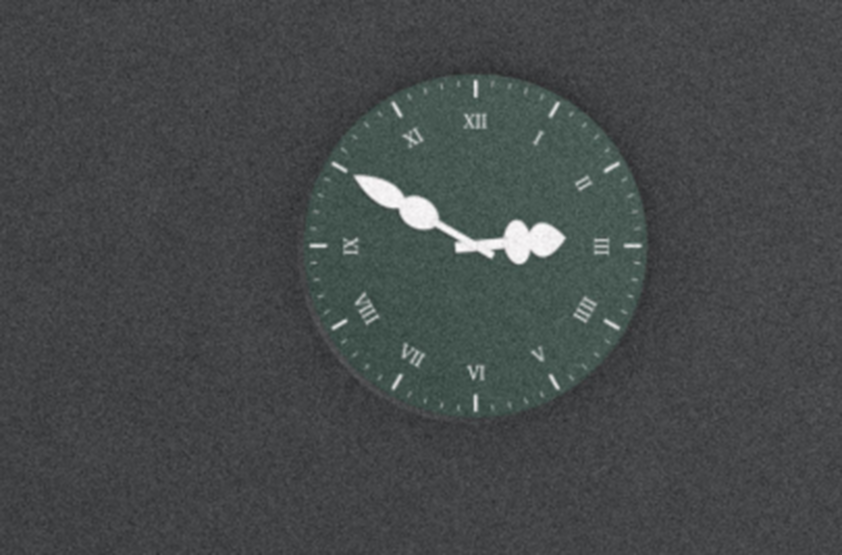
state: 2:50
